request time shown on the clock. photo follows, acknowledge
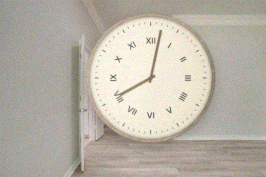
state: 8:02
